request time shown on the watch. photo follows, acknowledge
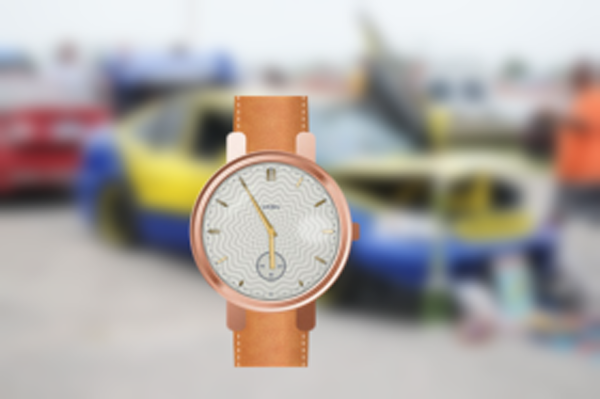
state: 5:55
